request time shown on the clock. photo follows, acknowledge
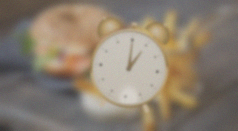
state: 1:00
